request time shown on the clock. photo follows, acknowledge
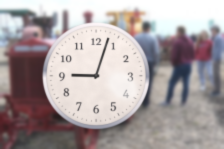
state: 9:03
